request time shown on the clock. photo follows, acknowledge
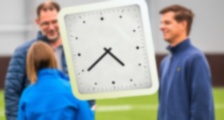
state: 4:39
